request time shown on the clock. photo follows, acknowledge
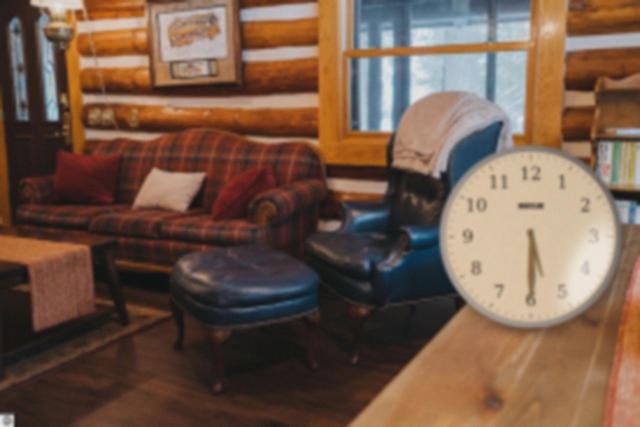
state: 5:30
